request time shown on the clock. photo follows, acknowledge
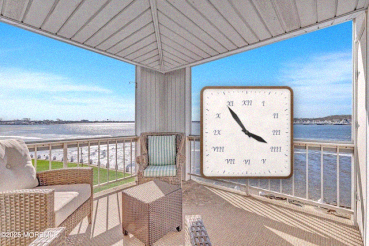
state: 3:54
